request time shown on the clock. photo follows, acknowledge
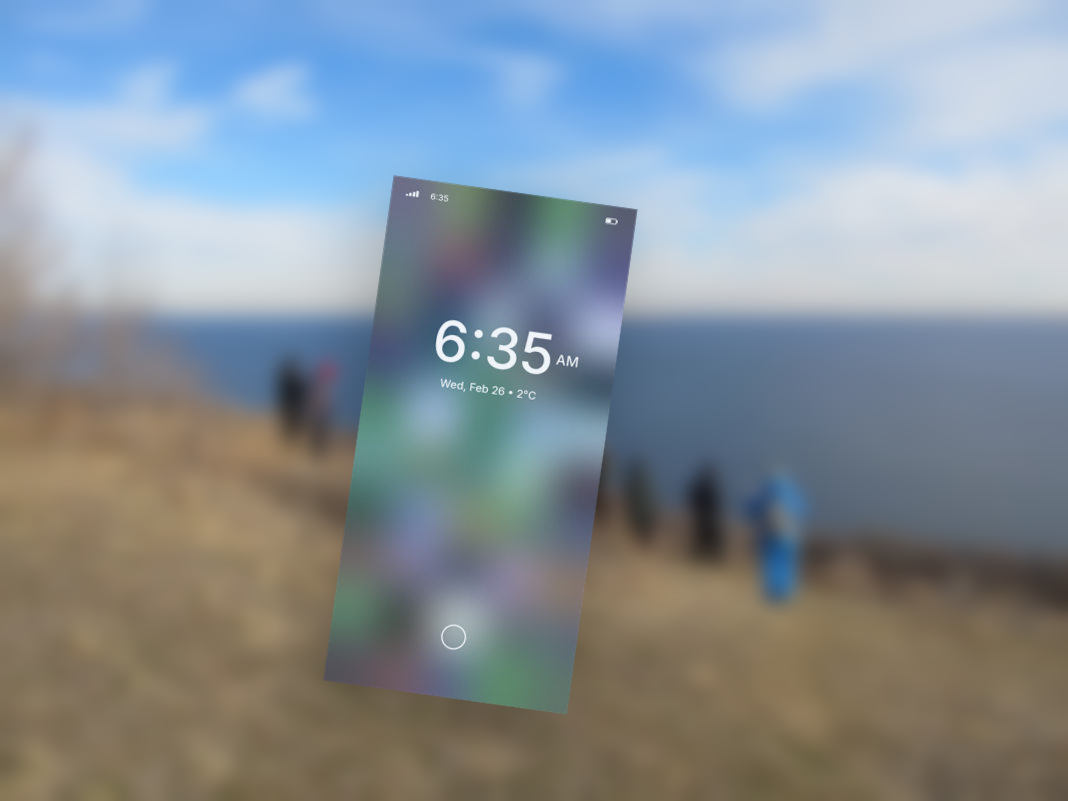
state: 6:35
